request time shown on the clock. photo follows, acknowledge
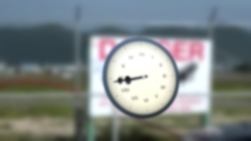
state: 8:44
